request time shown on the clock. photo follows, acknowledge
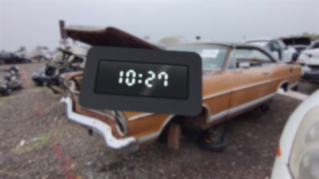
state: 10:27
